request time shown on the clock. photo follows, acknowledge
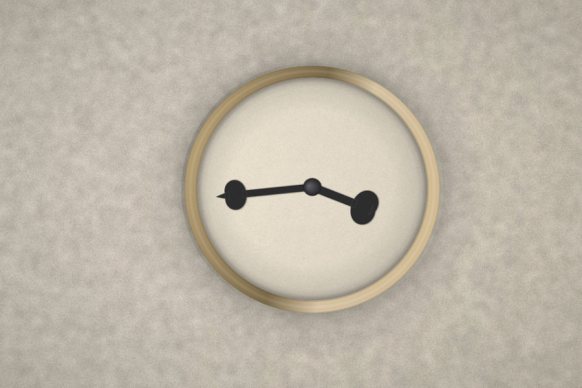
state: 3:44
